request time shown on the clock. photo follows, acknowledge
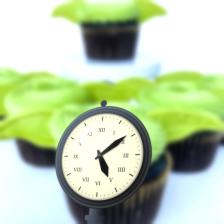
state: 5:09
